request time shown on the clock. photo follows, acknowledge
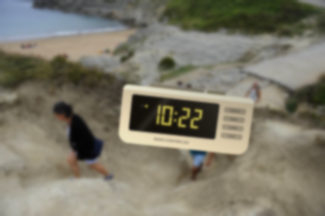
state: 10:22
